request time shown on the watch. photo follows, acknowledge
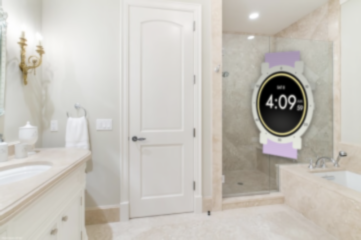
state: 4:09
